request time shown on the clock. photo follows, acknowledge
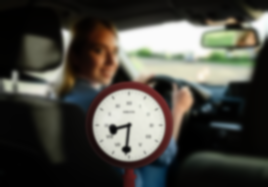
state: 8:31
